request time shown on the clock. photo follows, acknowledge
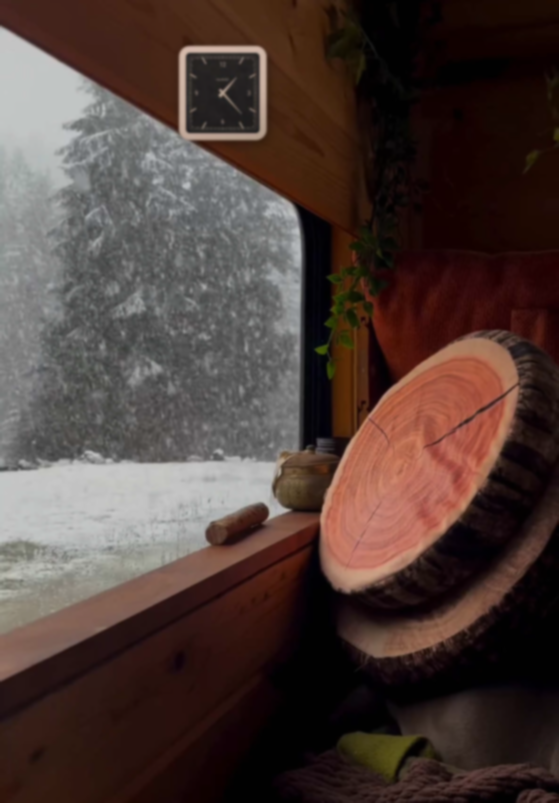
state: 1:23
